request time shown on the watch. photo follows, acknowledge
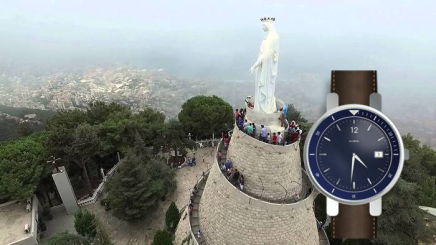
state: 4:31
